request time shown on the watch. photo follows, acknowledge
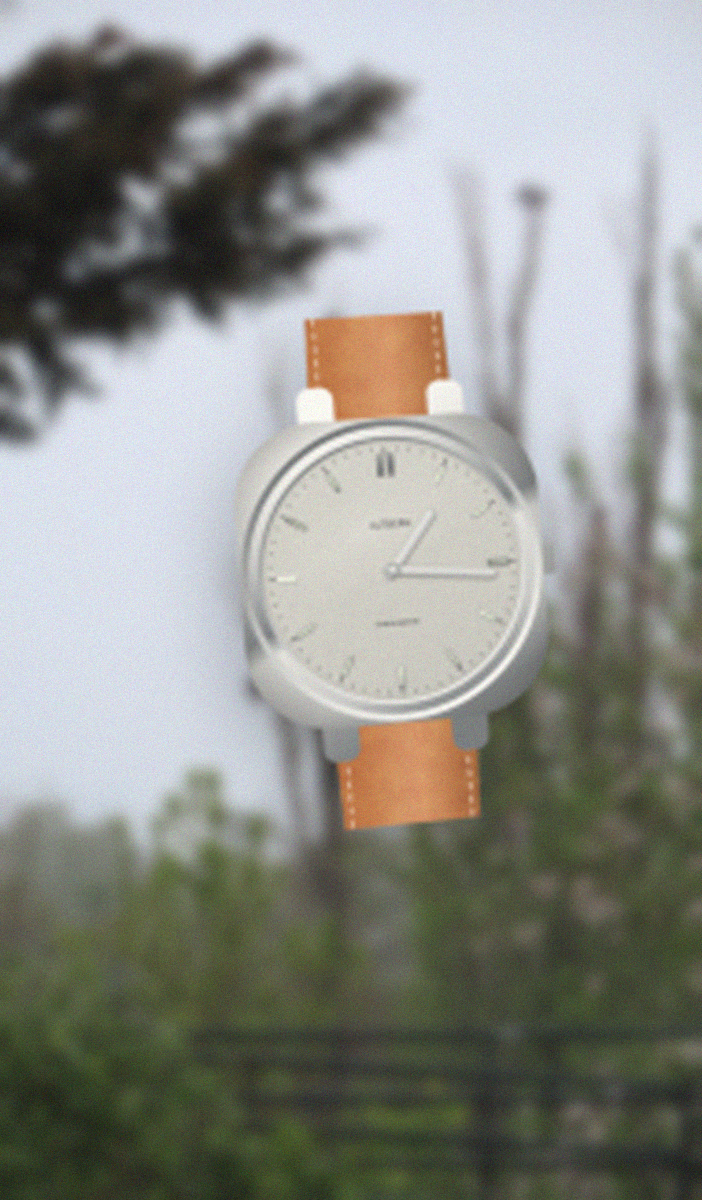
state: 1:16
